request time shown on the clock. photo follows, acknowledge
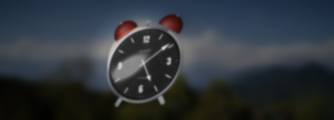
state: 5:09
